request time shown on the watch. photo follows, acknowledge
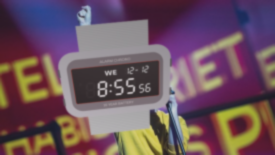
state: 8:55:56
